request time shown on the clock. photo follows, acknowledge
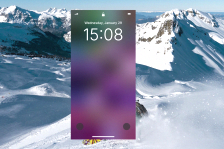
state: 15:08
